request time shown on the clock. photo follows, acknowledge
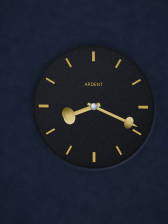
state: 8:19
